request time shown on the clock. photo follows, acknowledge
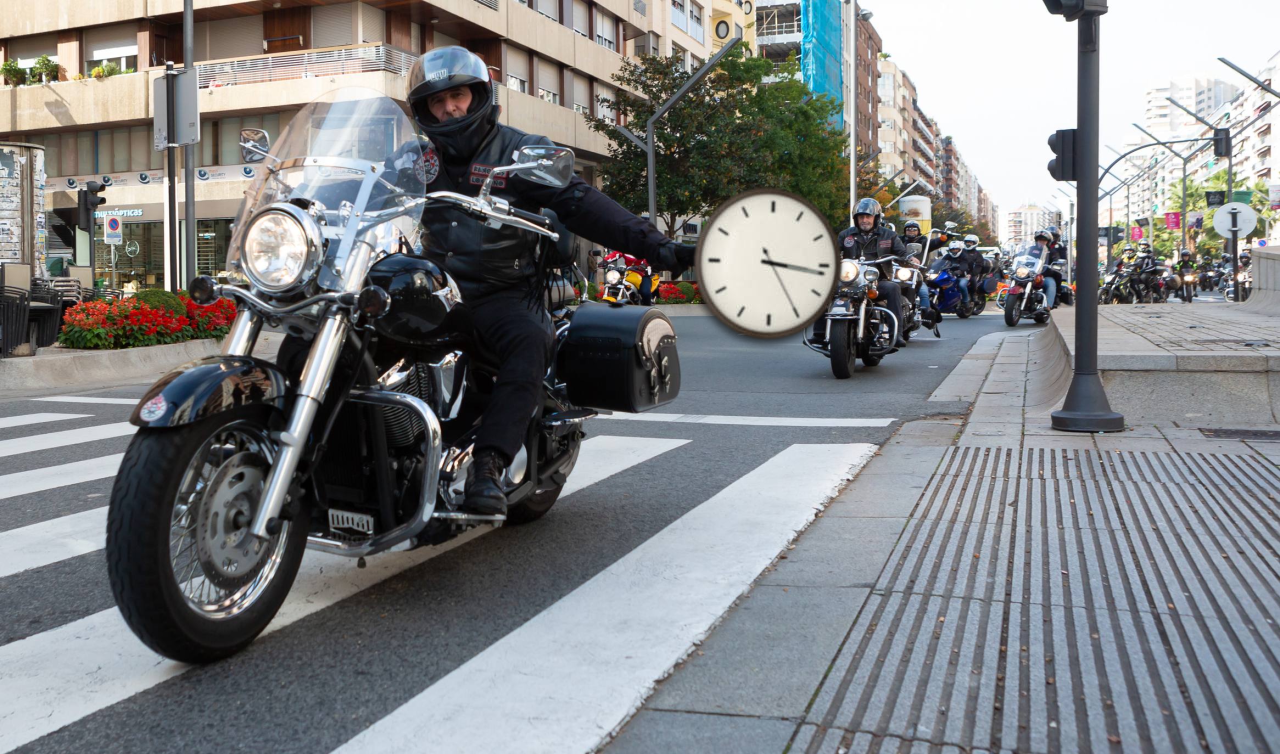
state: 3:16:25
